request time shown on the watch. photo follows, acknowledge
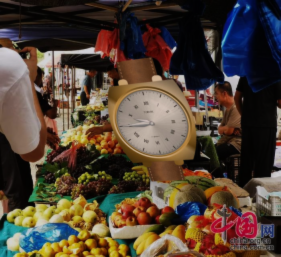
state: 9:45
